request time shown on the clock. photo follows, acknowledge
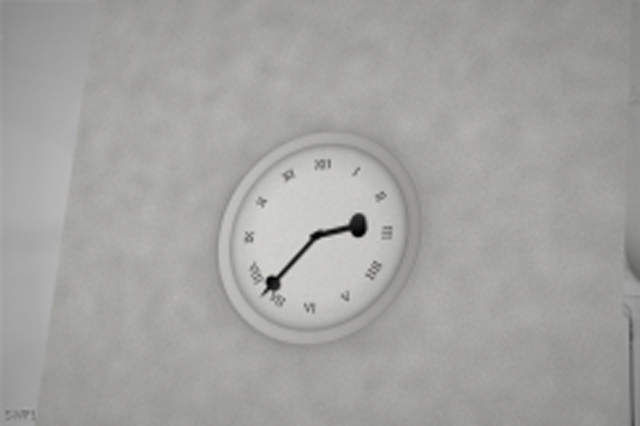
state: 2:37
